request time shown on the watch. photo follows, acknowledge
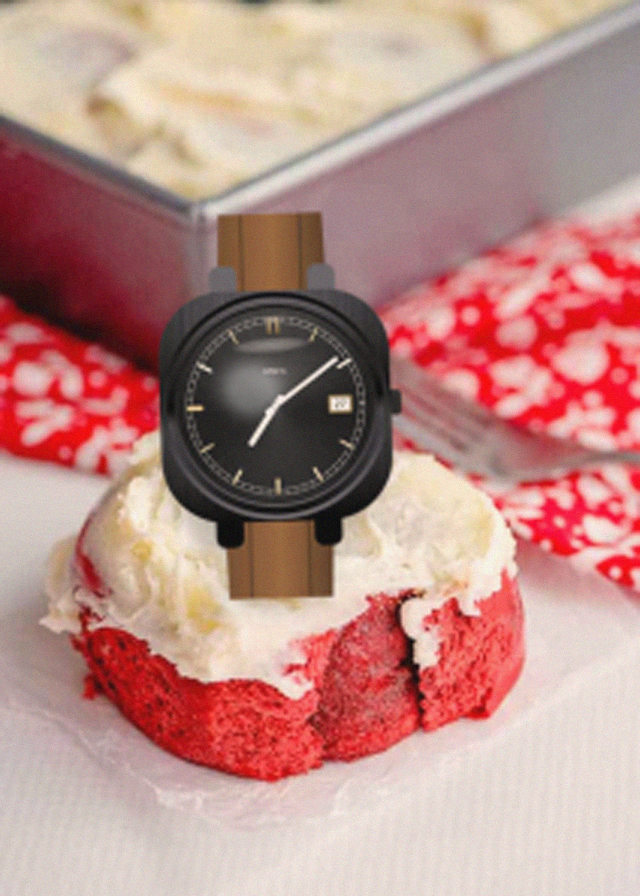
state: 7:09
